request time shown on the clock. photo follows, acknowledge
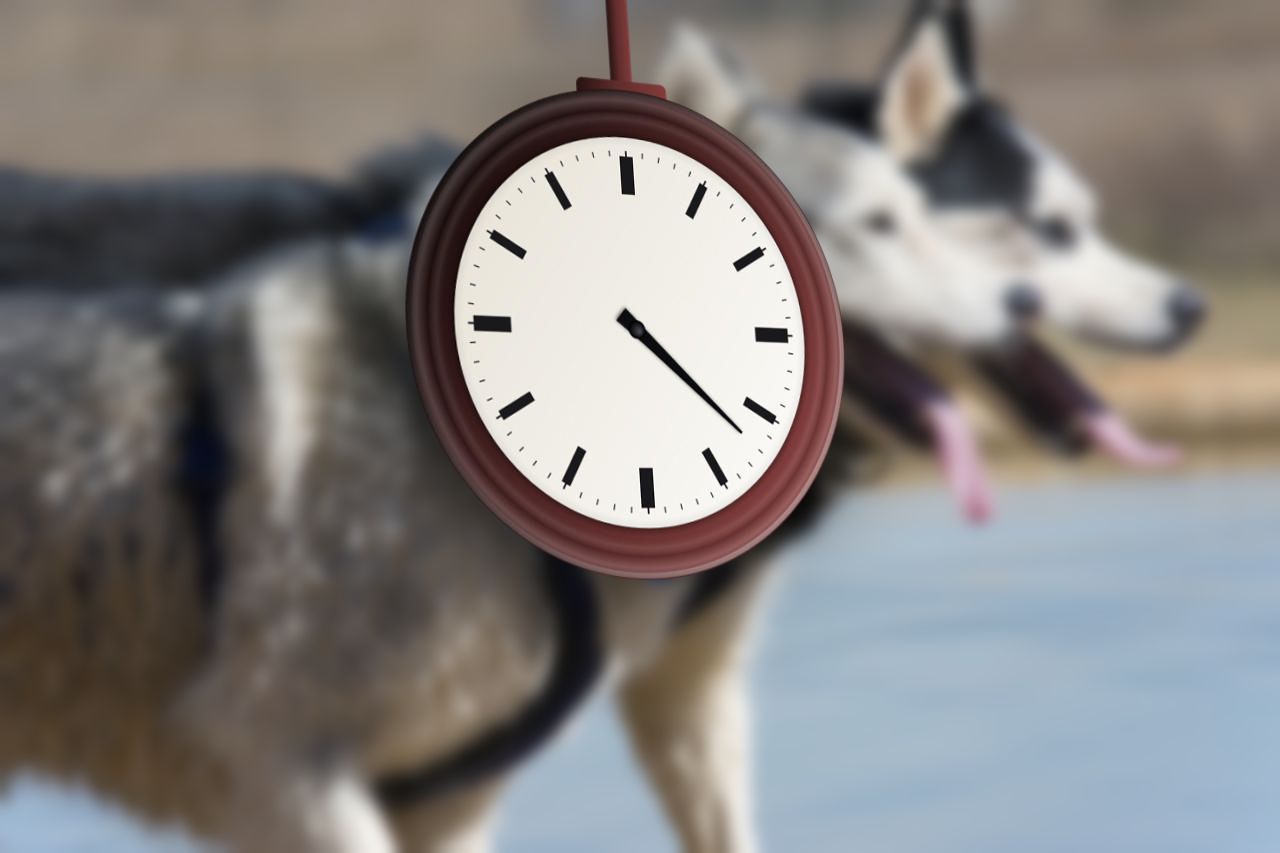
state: 4:22
